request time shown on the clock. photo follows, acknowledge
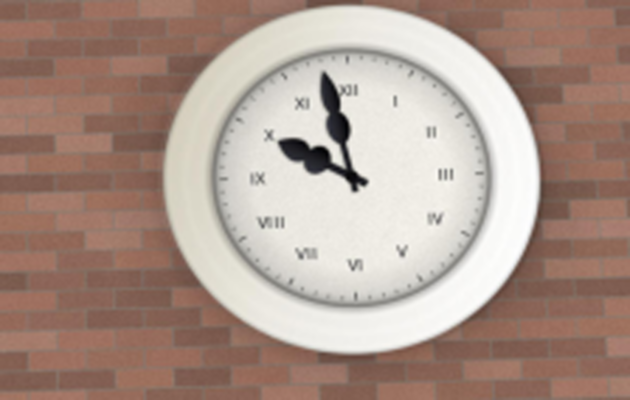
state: 9:58
